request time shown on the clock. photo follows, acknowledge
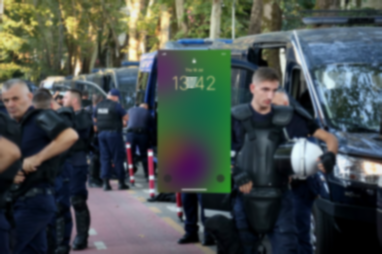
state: 13:42
